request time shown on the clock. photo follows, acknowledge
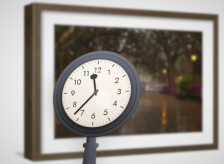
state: 11:37
